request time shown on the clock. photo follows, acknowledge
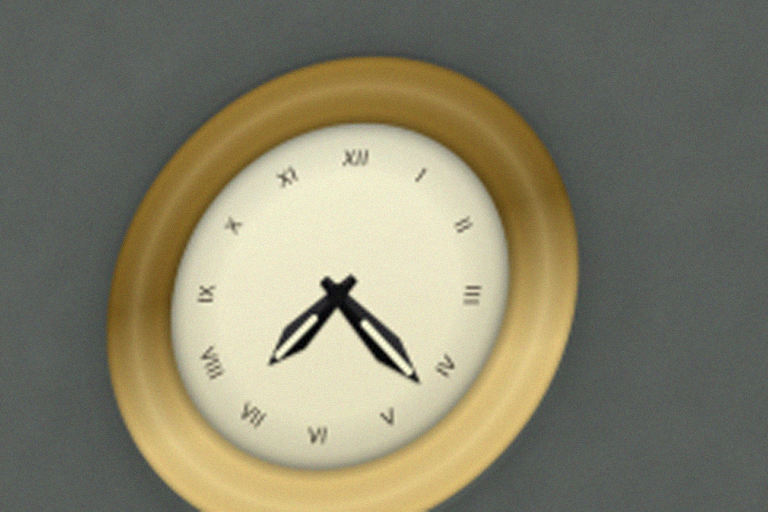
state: 7:22
